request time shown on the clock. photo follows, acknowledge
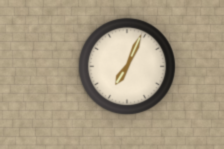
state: 7:04
